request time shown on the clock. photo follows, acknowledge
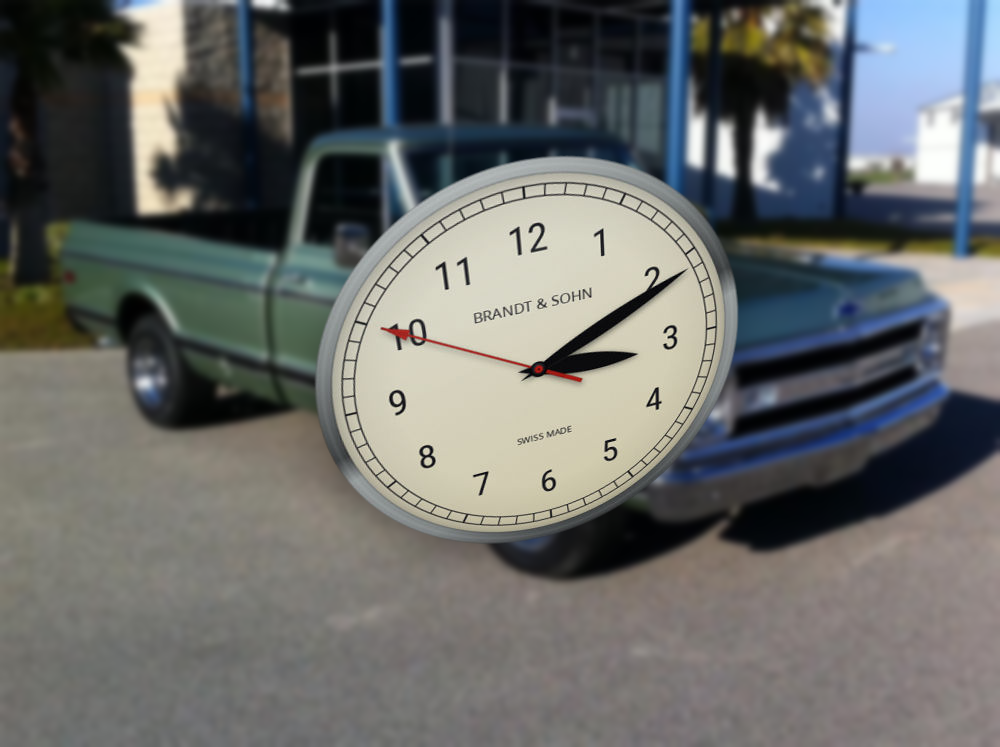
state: 3:10:50
